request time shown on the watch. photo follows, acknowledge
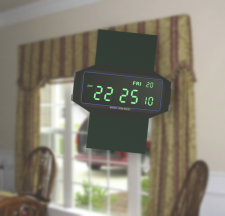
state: 22:25:10
